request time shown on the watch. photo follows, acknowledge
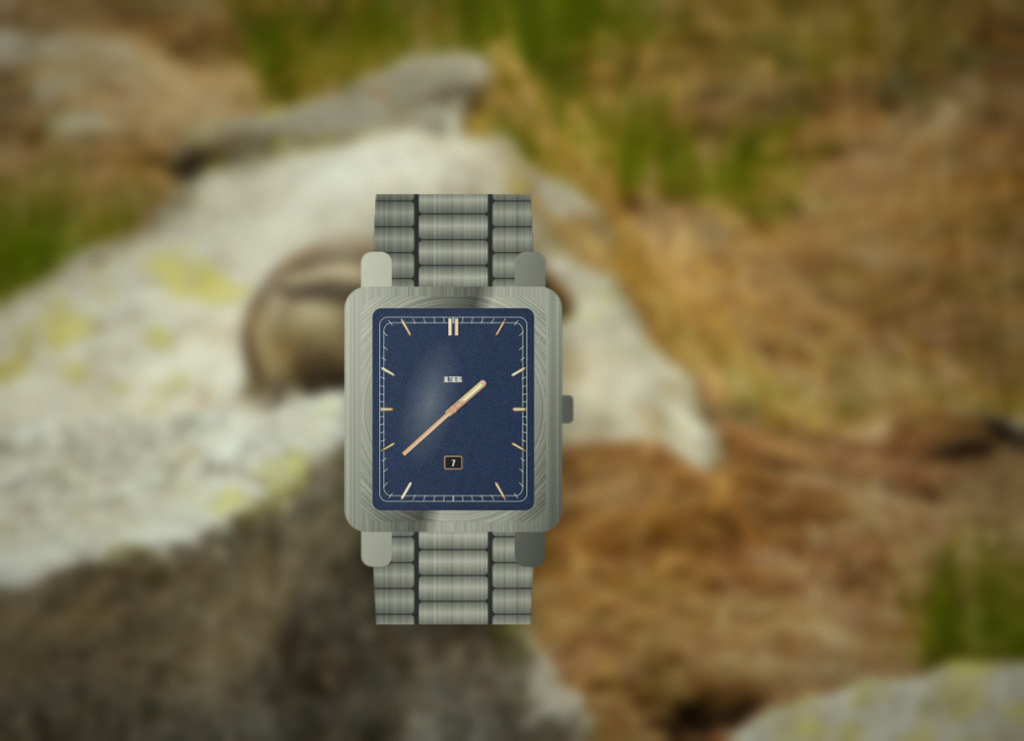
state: 1:38
